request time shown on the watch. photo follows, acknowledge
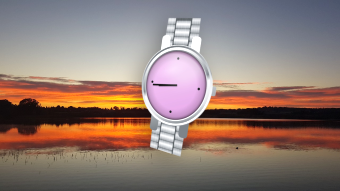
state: 8:44
